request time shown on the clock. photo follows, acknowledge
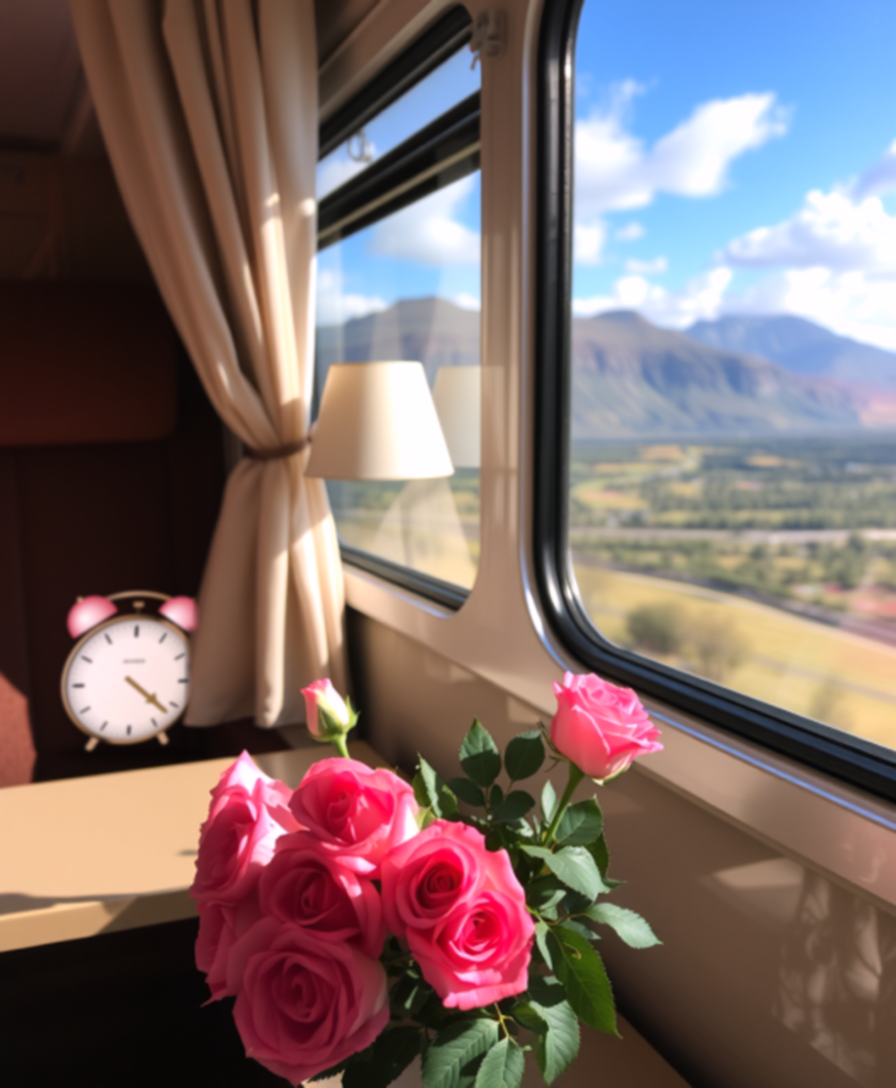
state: 4:22
